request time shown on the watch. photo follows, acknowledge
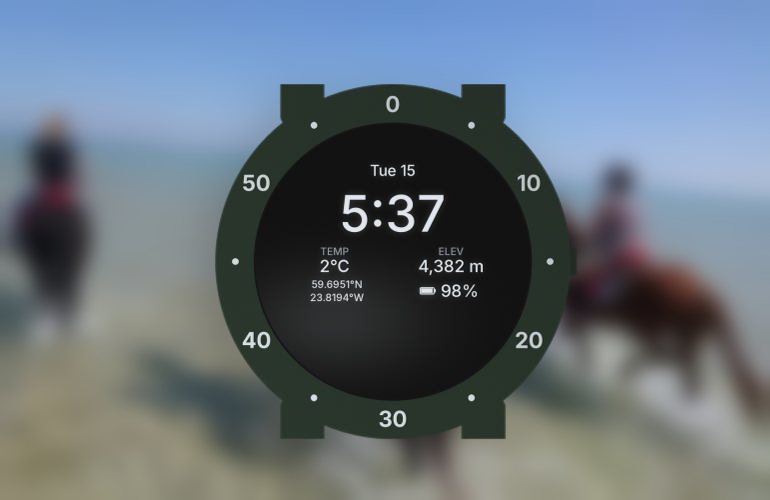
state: 5:37
